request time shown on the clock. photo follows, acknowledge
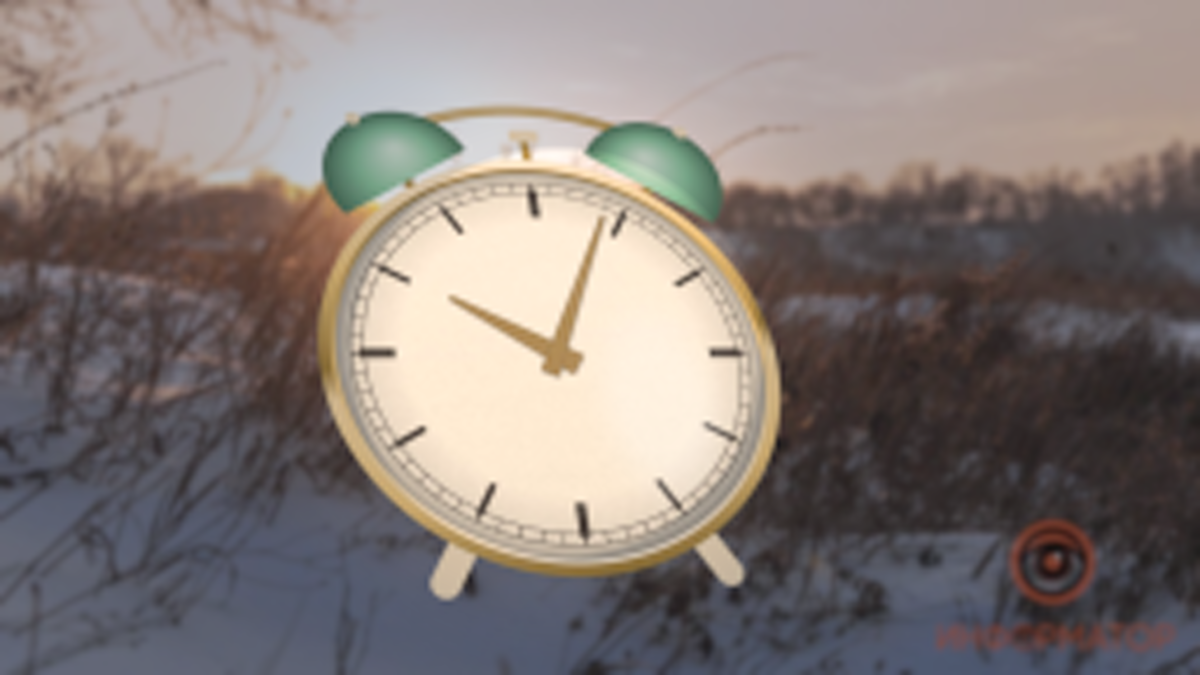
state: 10:04
